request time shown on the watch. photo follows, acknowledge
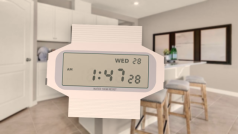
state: 1:47:28
